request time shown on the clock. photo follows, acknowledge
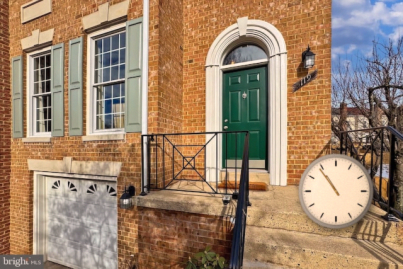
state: 10:54
